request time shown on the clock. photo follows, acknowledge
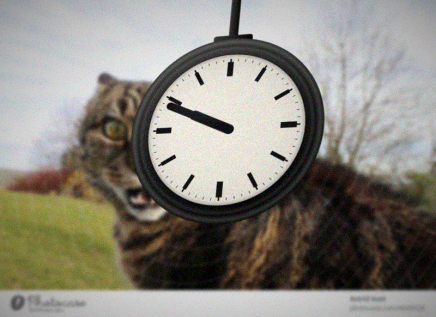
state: 9:49
